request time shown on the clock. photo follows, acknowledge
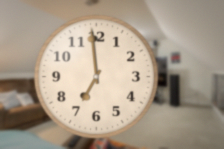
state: 6:59
